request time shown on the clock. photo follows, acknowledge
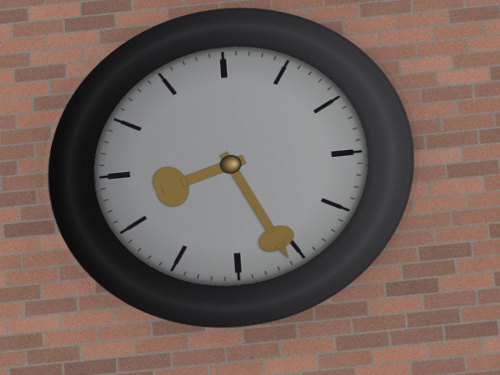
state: 8:26
